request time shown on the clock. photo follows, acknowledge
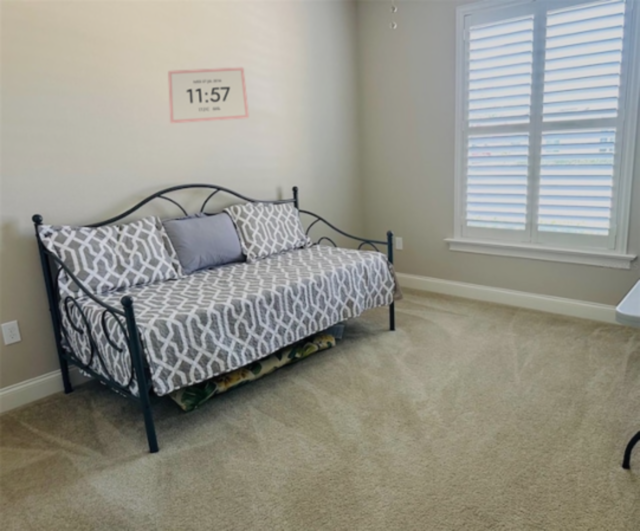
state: 11:57
